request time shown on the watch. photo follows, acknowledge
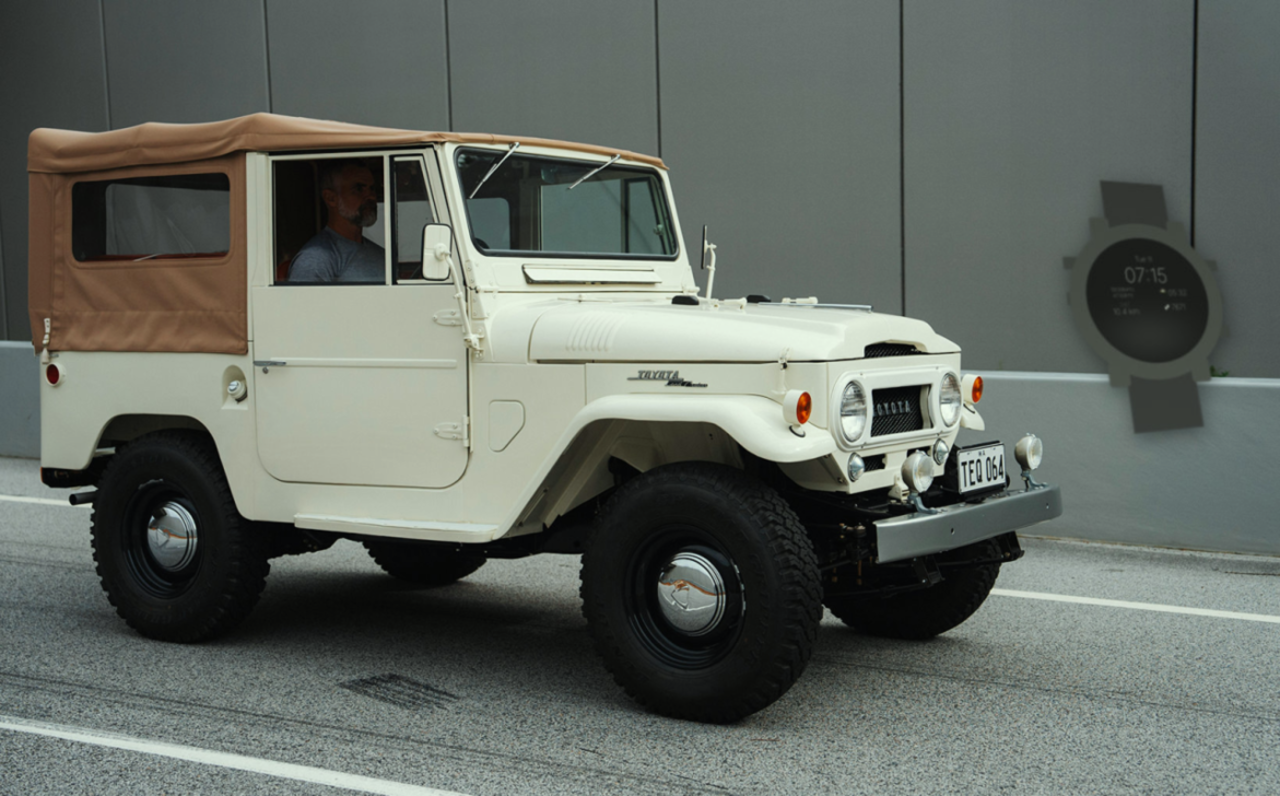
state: 7:15
